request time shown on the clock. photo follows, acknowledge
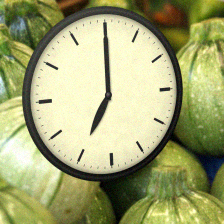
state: 7:00
